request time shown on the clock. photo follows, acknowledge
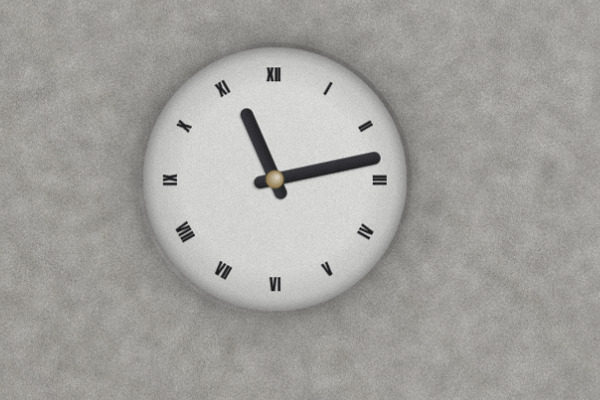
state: 11:13
